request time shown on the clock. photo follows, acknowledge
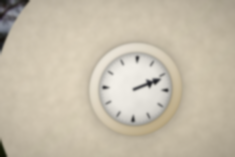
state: 2:11
